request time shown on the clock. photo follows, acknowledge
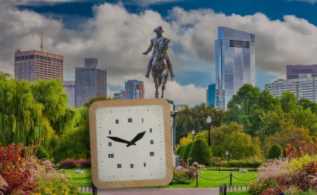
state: 1:48
